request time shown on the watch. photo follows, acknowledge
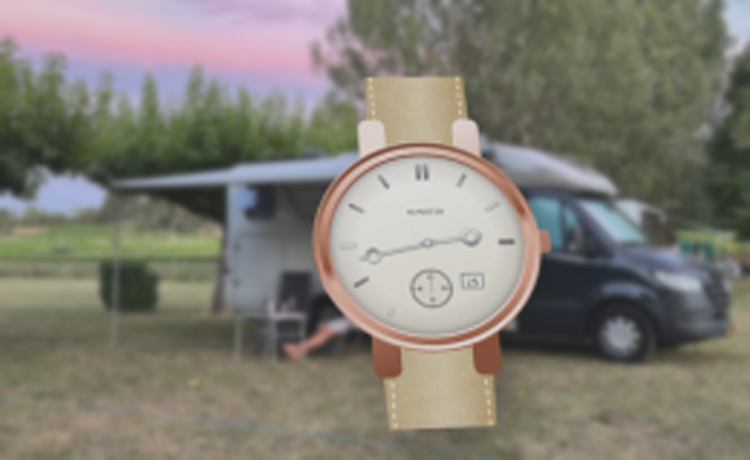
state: 2:43
